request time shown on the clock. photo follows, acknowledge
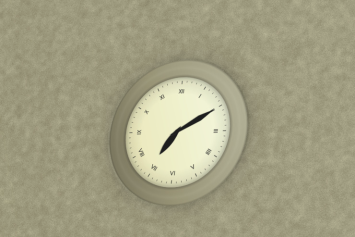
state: 7:10
